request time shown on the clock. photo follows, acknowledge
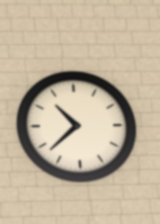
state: 10:38
